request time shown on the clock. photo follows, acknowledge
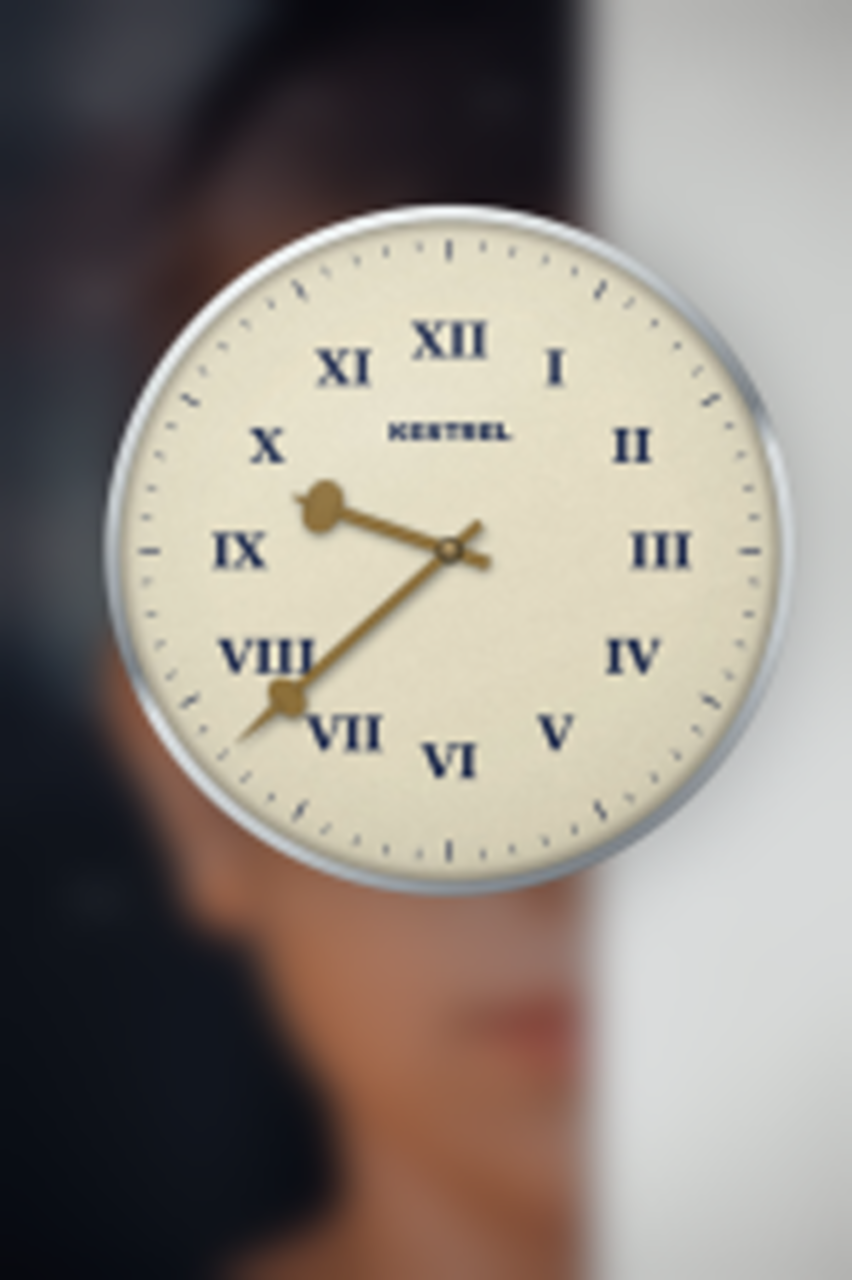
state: 9:38
